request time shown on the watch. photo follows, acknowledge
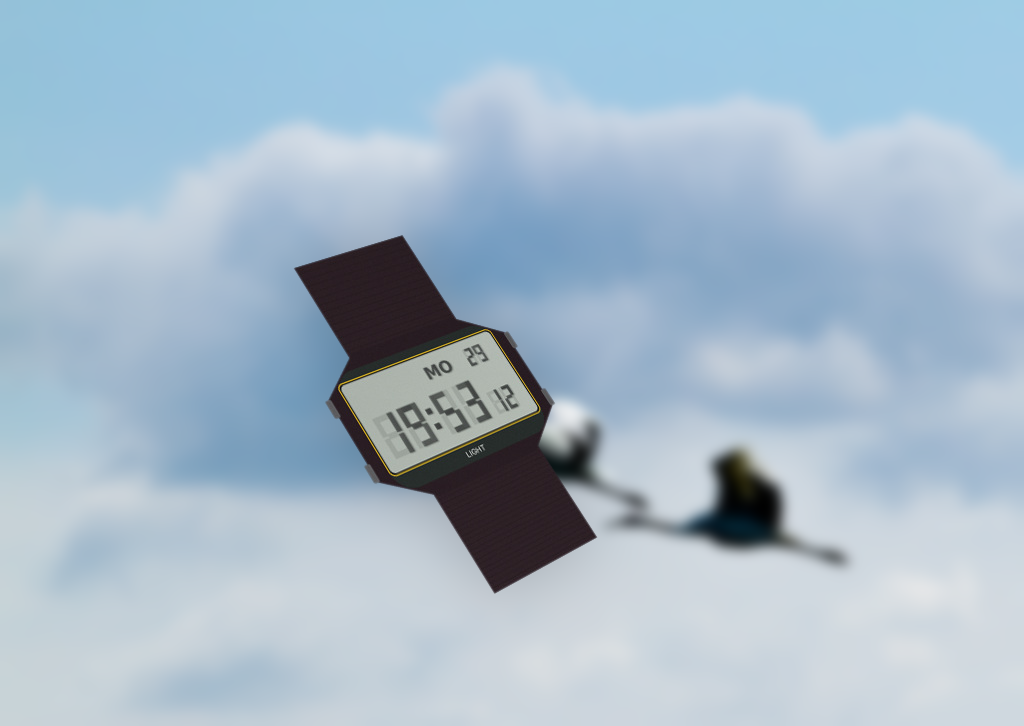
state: 19:53:12
